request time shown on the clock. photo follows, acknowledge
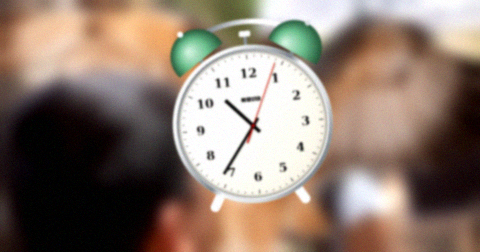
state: 10:36:04
